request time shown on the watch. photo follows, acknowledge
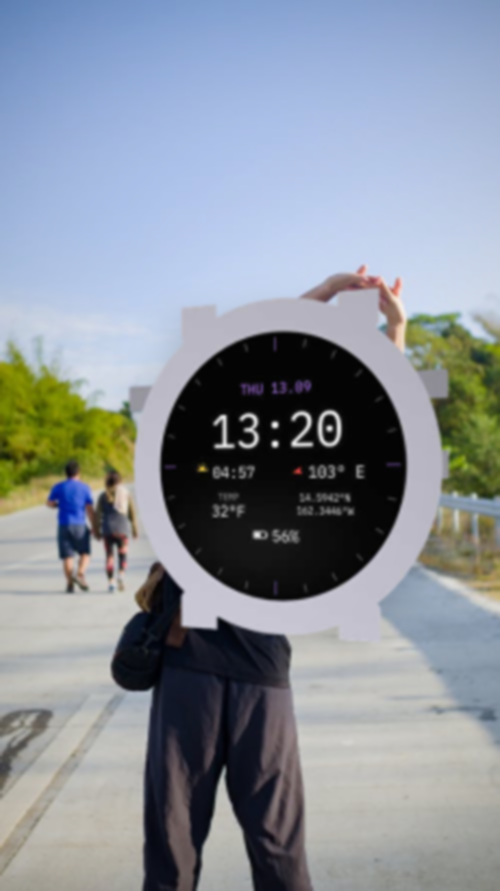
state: 13:20
